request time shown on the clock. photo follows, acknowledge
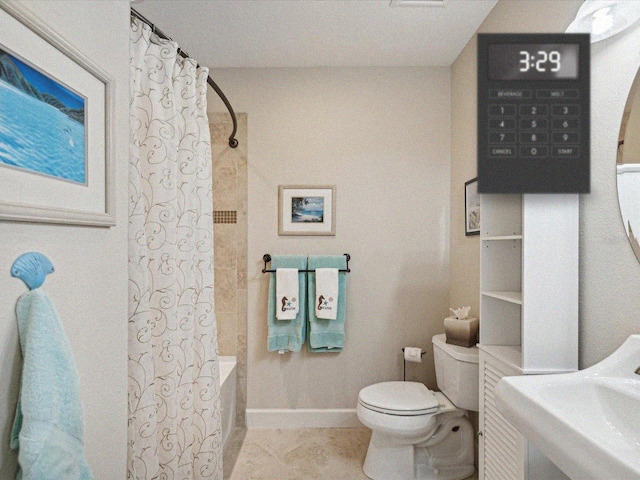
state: 3:29
